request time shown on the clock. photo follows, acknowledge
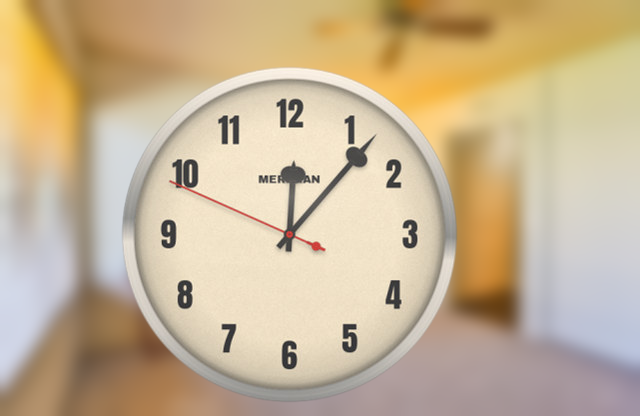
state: 12:06:49
